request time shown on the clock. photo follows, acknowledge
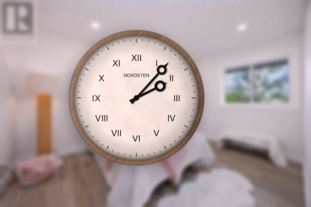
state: 2:07
